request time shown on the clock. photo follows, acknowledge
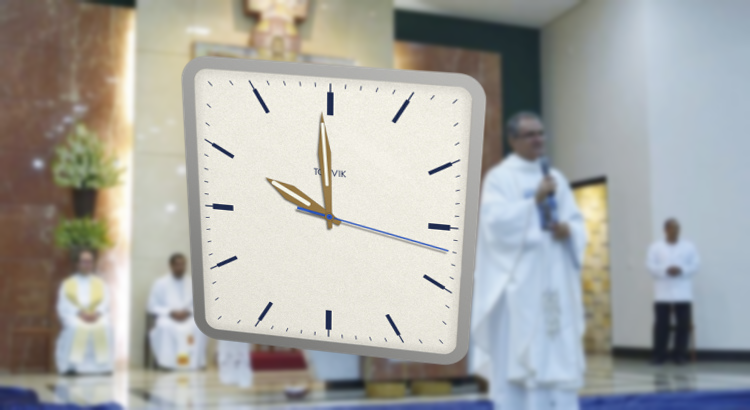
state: 9:59:17
